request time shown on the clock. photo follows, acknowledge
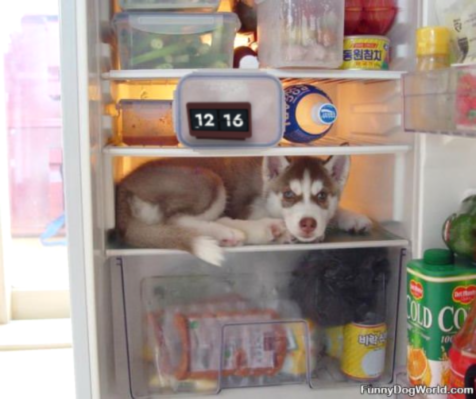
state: 12:16
